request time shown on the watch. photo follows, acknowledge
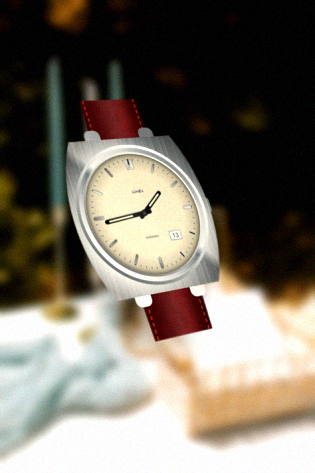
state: 1:44
